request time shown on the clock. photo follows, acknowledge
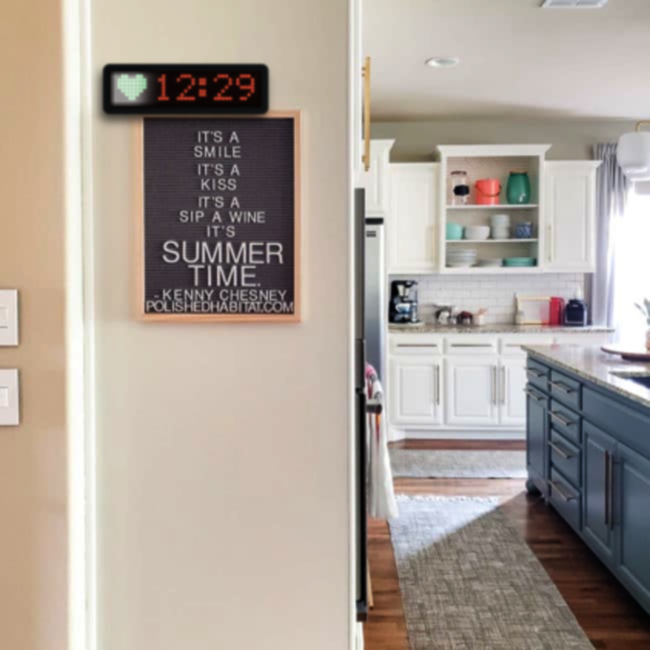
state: 12:29
